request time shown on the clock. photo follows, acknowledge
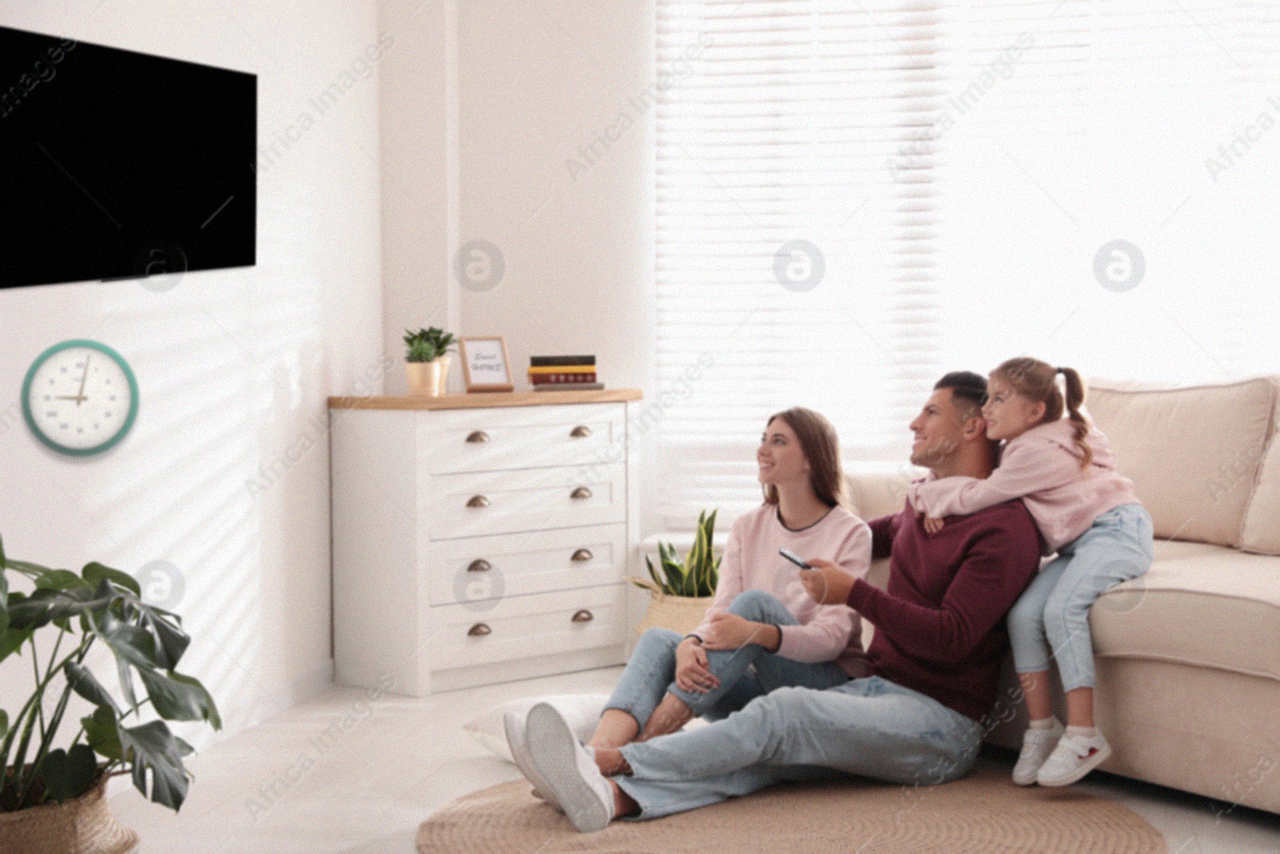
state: 9:02
